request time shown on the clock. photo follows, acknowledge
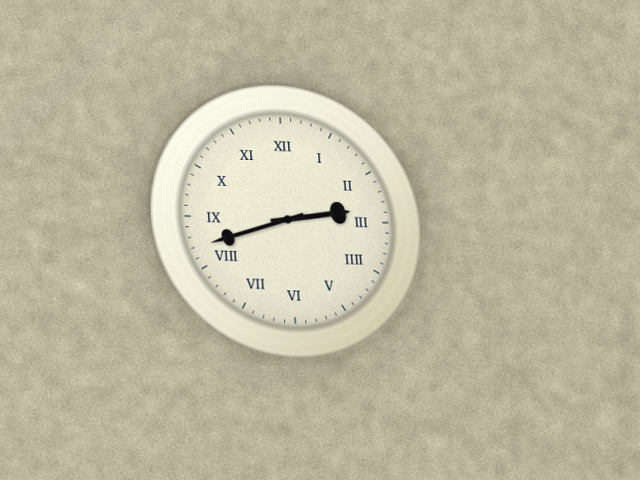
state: 2:42
